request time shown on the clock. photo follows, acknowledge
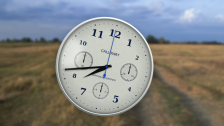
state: 7:42
